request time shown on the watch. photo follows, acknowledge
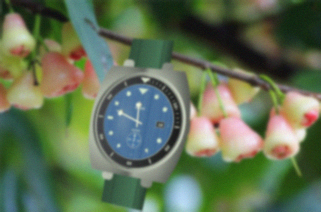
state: 11:48
